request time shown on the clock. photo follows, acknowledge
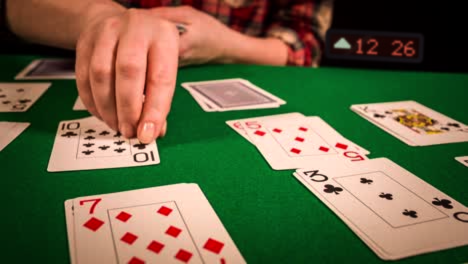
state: 12:26
